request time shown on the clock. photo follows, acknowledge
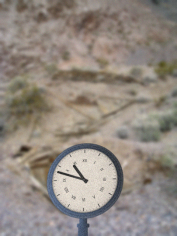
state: 10:48
